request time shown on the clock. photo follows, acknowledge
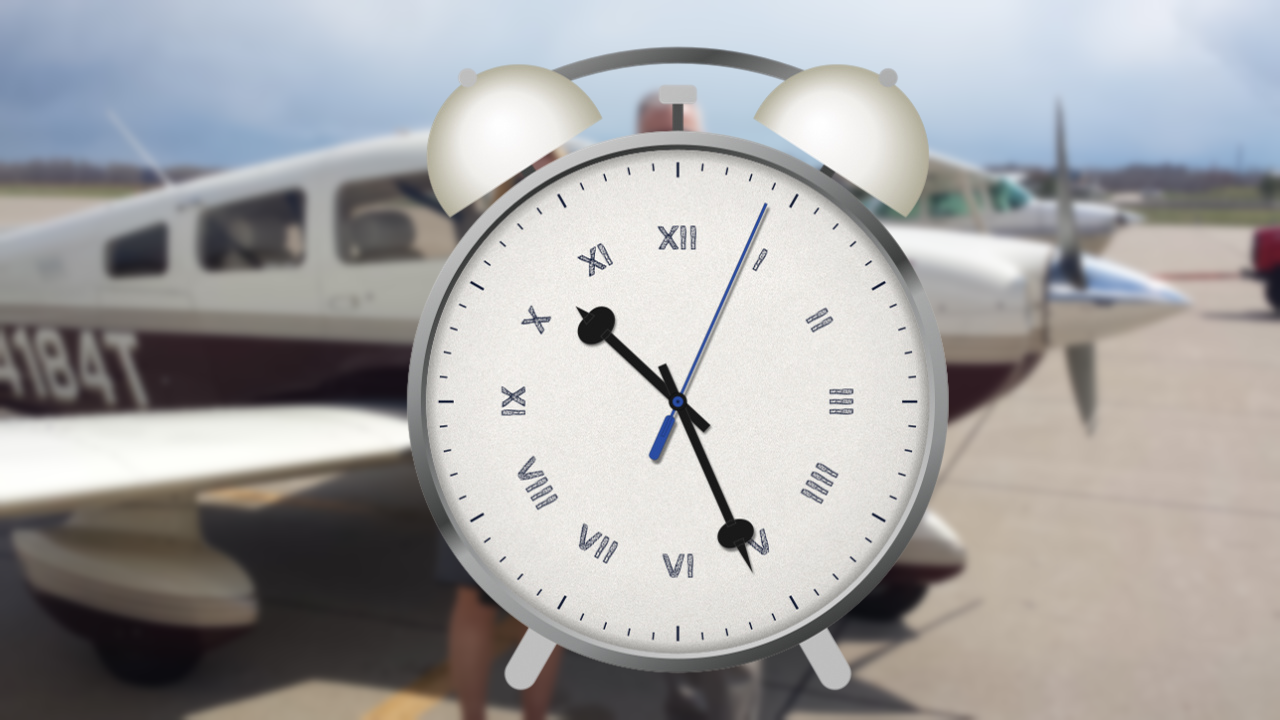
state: 10:26:04
